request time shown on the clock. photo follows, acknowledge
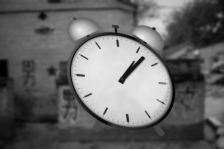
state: 1:07
